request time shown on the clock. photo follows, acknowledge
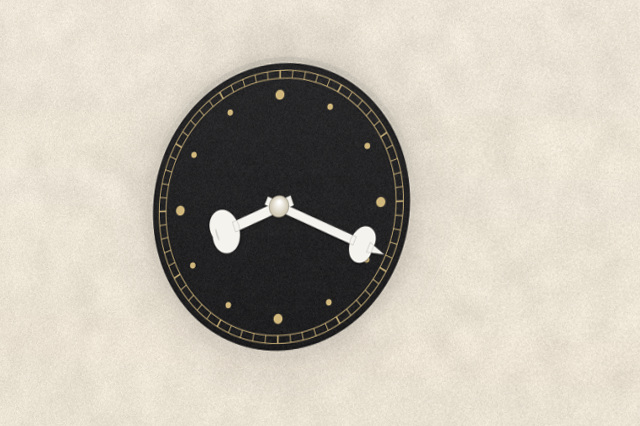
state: 8:19
